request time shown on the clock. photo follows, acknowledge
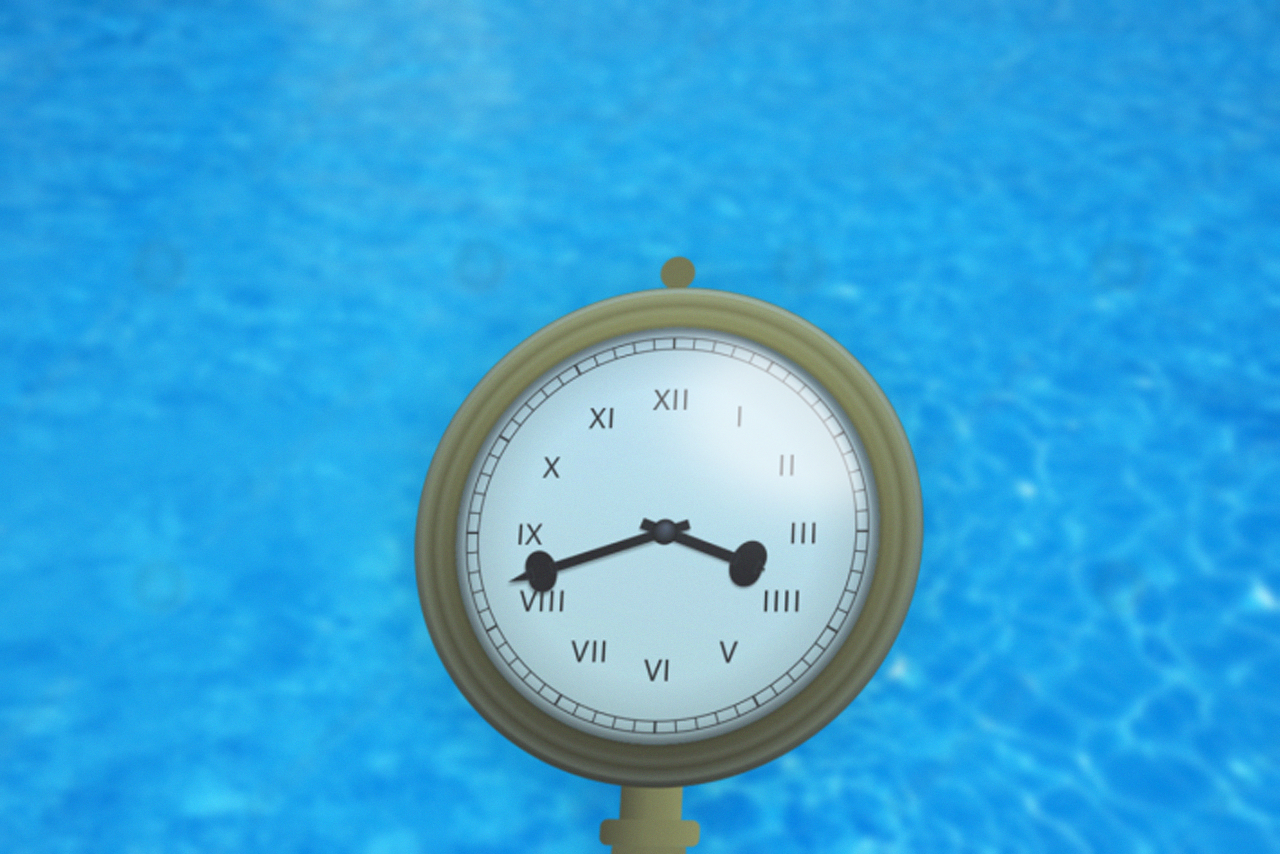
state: 3:42
